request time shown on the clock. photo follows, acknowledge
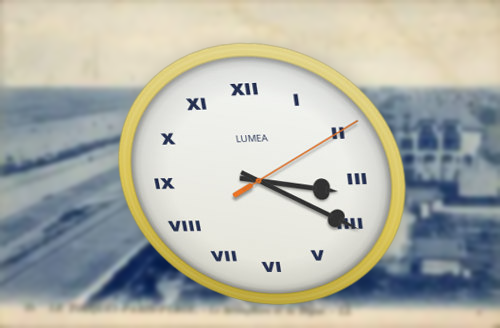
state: 3:20:10
